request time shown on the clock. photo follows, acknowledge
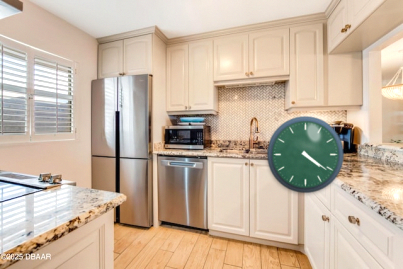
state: 4:21
